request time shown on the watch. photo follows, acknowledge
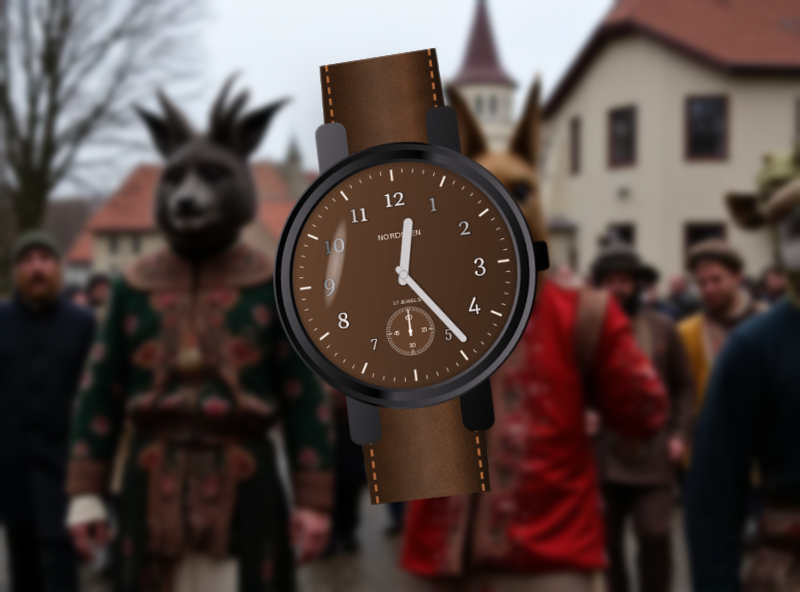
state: 12:24
